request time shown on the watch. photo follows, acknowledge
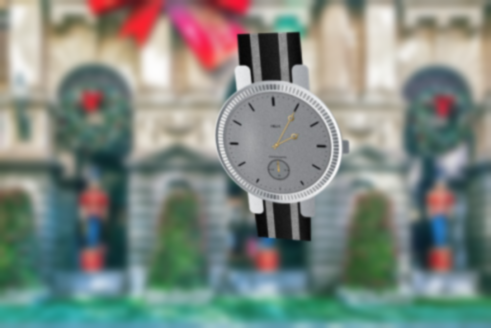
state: 2:05
